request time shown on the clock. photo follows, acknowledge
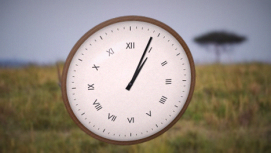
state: 1:04
